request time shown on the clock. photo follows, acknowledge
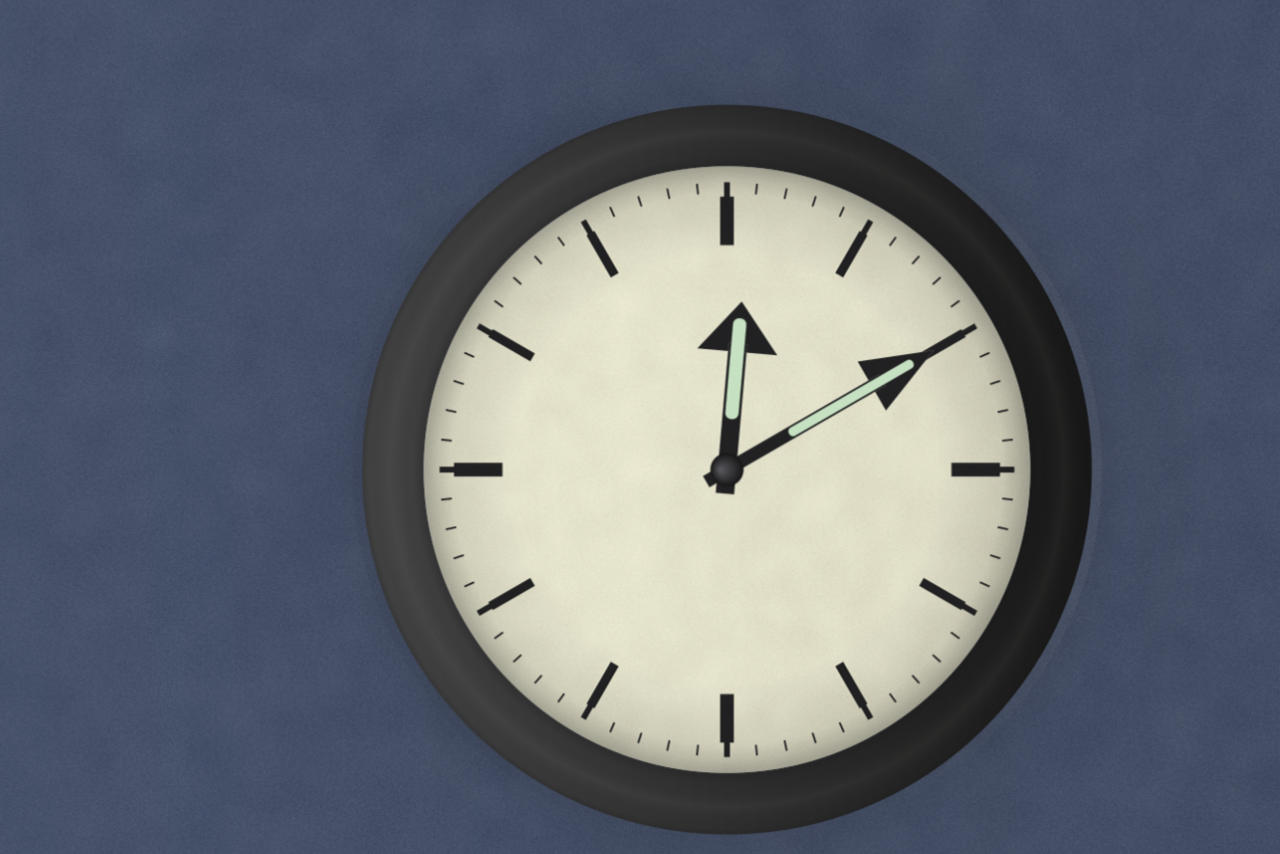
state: 12:10
